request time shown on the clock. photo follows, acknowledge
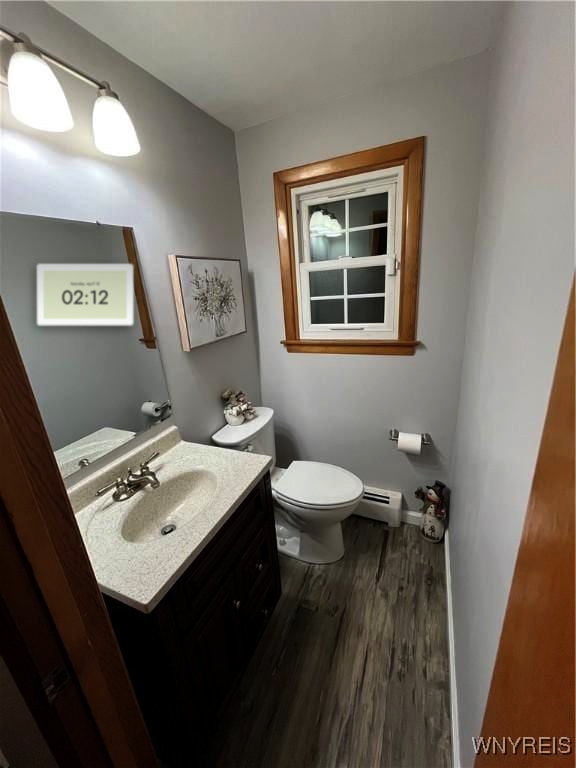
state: 2:12
